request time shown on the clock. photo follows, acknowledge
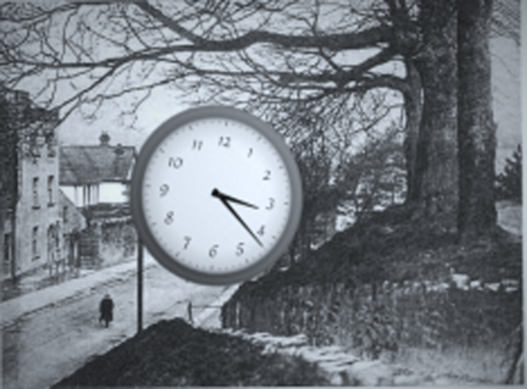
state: 3:22
